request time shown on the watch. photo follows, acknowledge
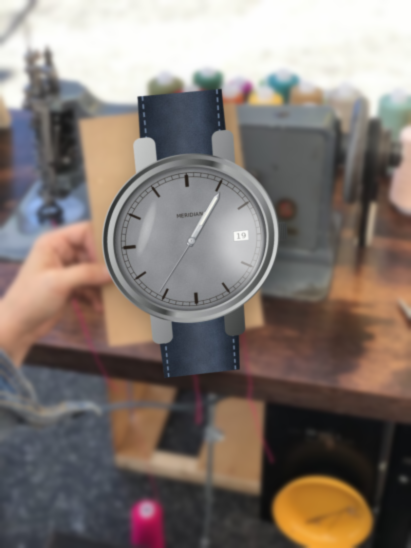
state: 1:05:36
